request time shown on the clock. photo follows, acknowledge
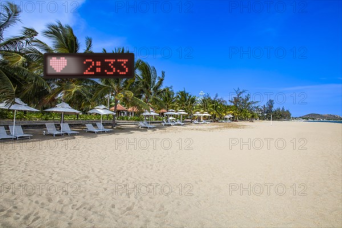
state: 2:33
